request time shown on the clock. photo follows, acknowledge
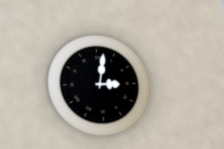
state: 3:02
